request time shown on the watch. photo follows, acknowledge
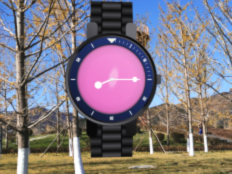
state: 8:15
